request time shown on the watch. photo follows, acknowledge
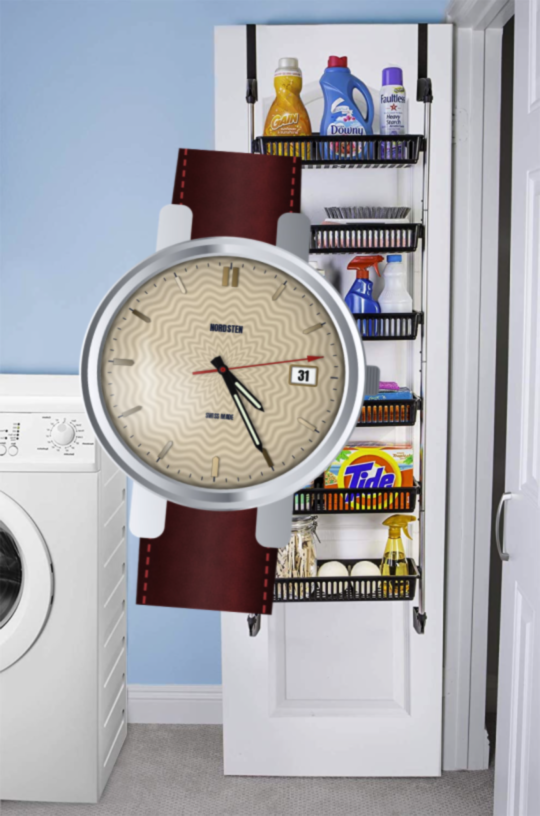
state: 4:25:13
